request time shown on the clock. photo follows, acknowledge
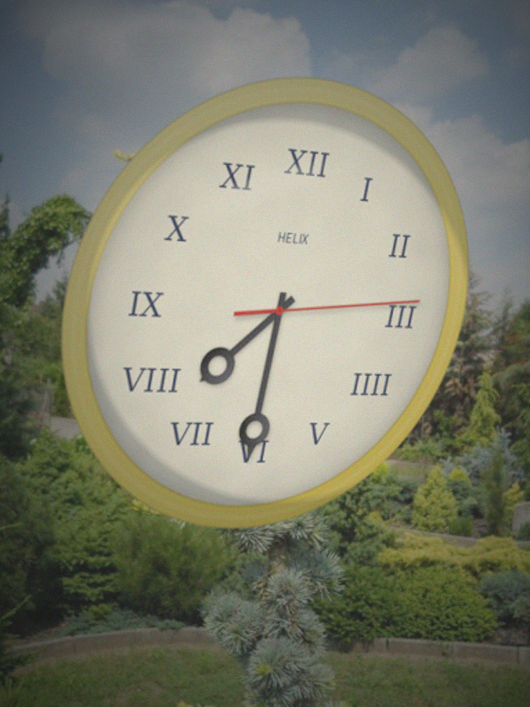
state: 7:30:14
